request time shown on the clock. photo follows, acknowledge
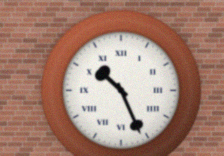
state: 10:26
